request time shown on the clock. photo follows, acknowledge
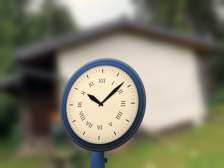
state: 10:08
